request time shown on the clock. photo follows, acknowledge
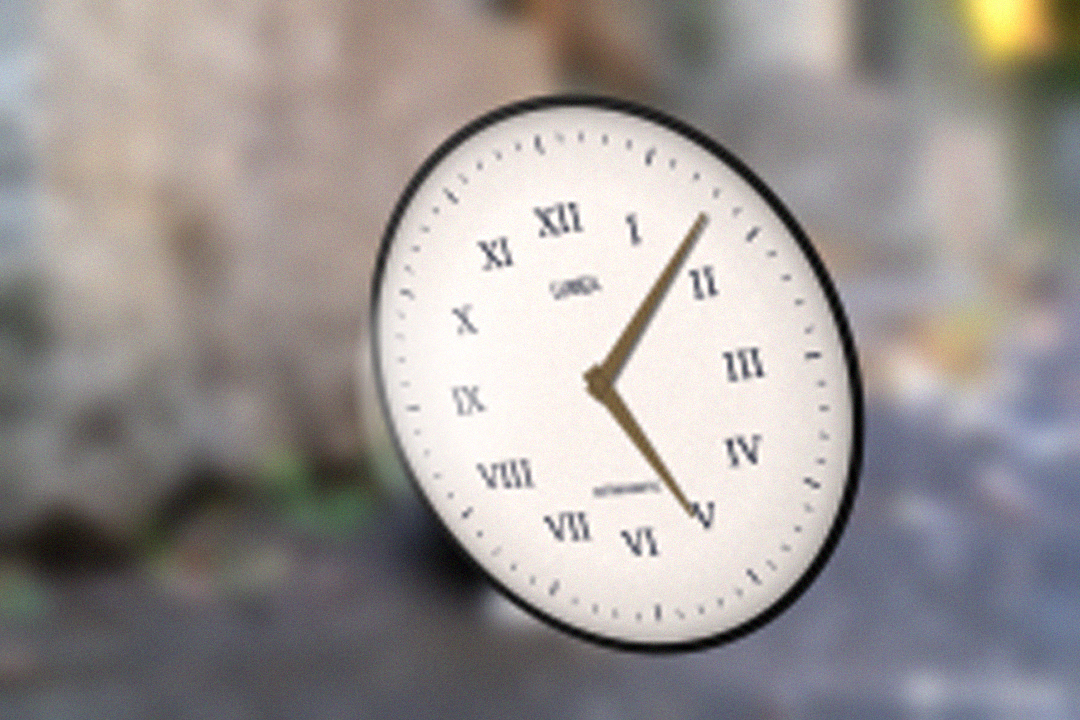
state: 5:08
